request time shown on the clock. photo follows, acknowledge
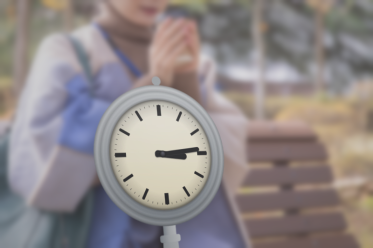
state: 3:14
